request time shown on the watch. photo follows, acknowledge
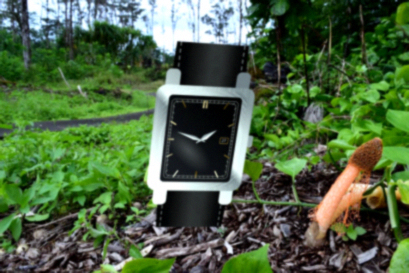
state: 1:48
